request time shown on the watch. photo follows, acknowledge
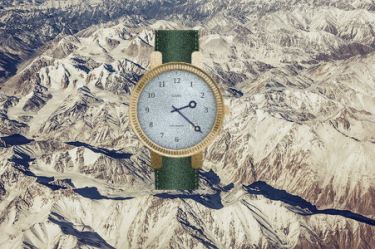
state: 2:22
